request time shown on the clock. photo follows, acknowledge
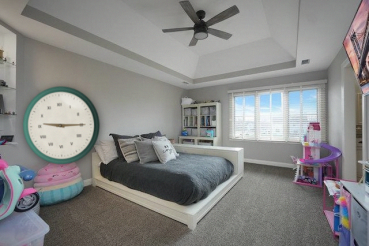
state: 9:15
